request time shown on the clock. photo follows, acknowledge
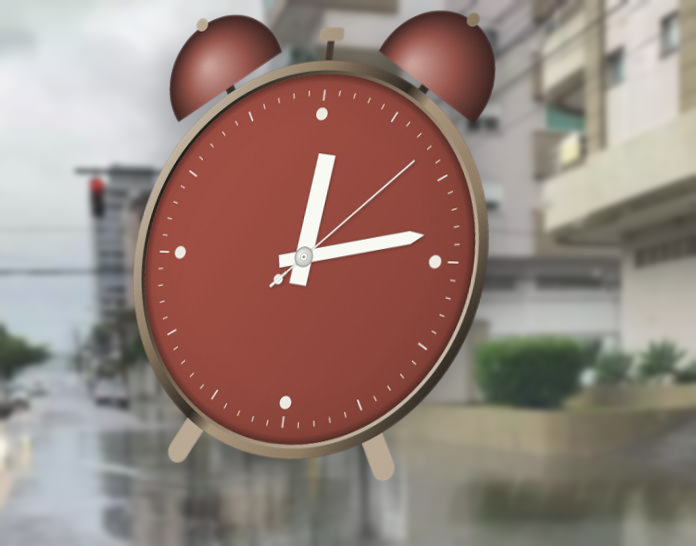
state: 12:13:08
